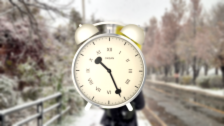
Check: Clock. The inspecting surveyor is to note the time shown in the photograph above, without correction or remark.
10:26
